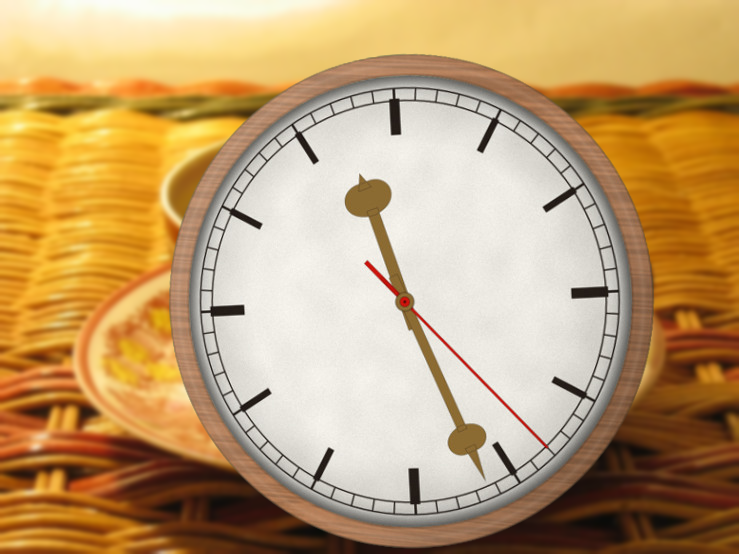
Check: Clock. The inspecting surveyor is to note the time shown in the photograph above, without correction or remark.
11:26:23
